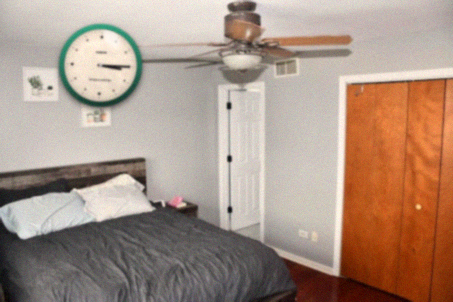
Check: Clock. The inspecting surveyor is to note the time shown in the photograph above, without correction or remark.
3:15
